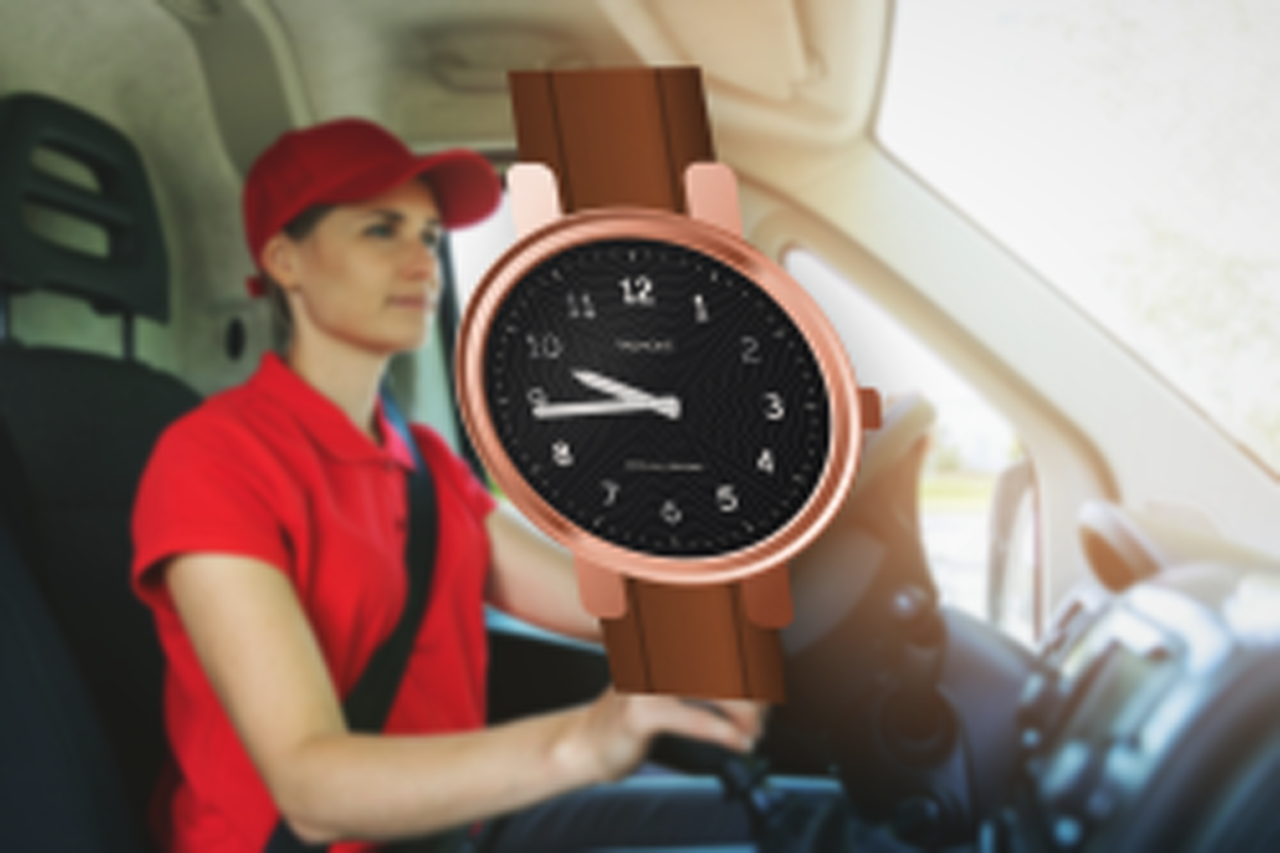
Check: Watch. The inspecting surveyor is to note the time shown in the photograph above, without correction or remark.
9:44
